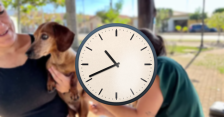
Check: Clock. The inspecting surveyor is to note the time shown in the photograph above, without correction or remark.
10:41
